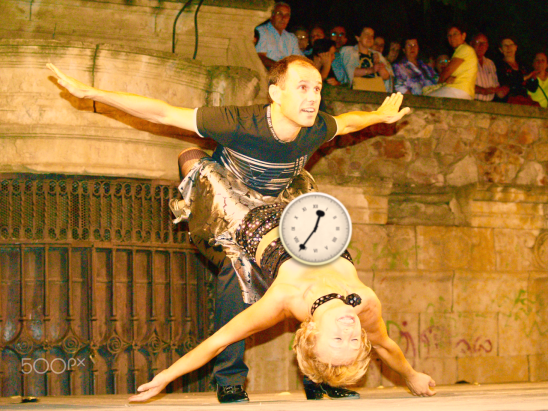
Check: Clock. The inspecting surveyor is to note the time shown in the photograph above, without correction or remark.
12:36
